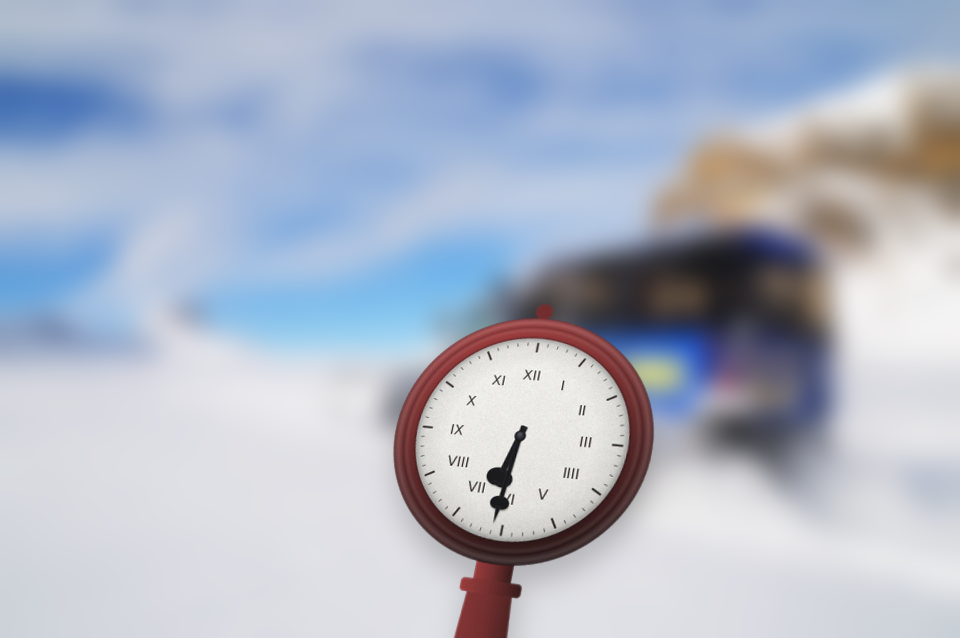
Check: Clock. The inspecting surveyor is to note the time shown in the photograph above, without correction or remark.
6:31
